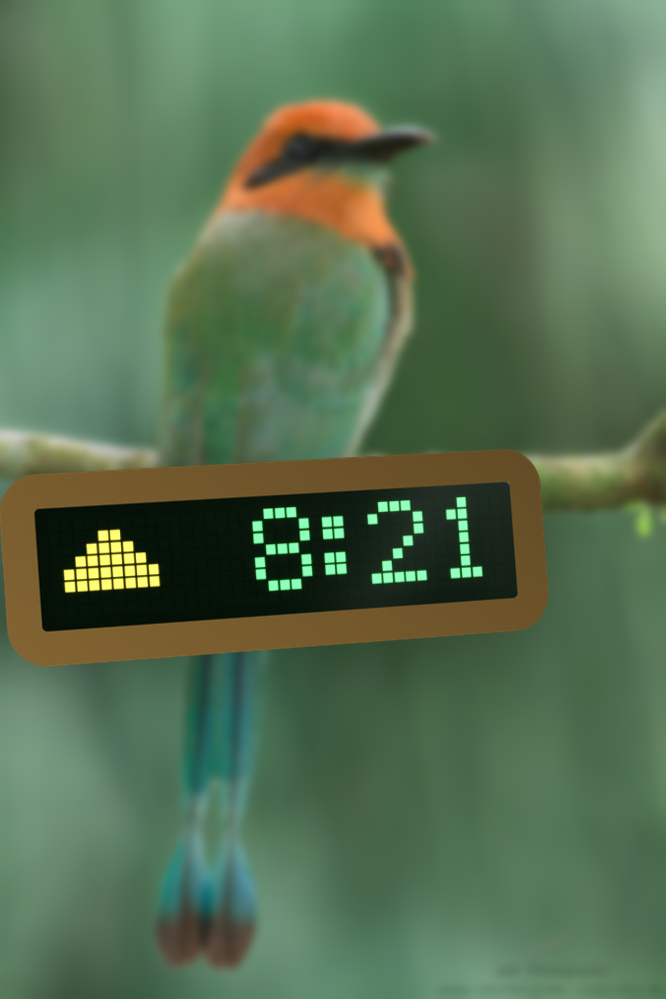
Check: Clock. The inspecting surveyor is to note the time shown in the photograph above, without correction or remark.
8:21
